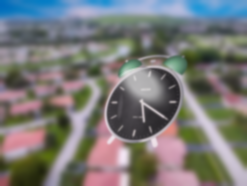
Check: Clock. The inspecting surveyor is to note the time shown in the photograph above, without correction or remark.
5:20
